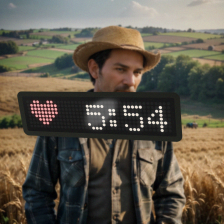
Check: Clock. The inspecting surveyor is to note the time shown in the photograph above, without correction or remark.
5:54
